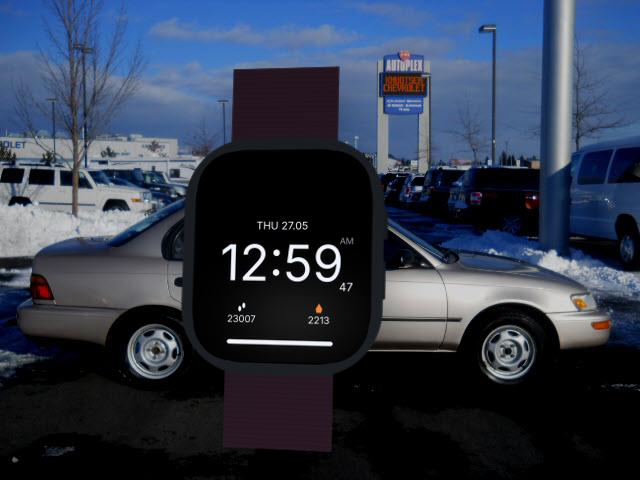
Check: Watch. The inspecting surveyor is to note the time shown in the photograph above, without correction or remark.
12:59:47
